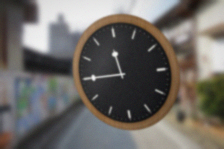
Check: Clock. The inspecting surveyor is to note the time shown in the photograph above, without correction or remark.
11:45
